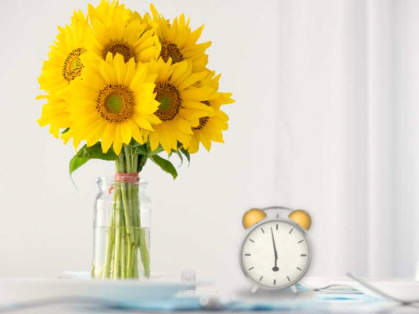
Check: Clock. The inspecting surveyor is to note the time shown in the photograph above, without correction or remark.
5:58
